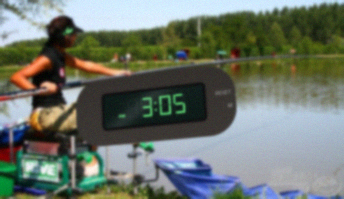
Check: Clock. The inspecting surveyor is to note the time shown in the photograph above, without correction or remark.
3:05
